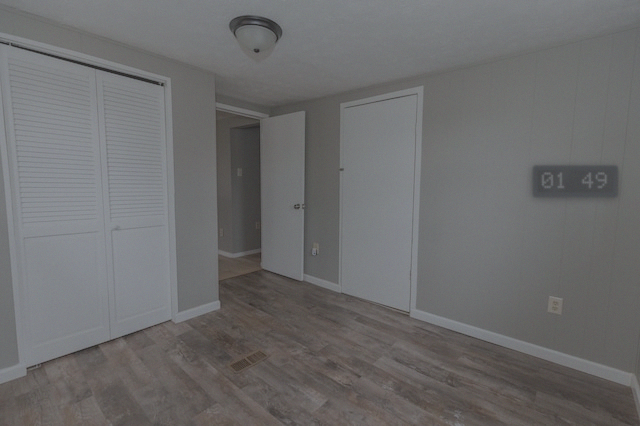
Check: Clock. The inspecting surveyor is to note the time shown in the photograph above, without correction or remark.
1:49
